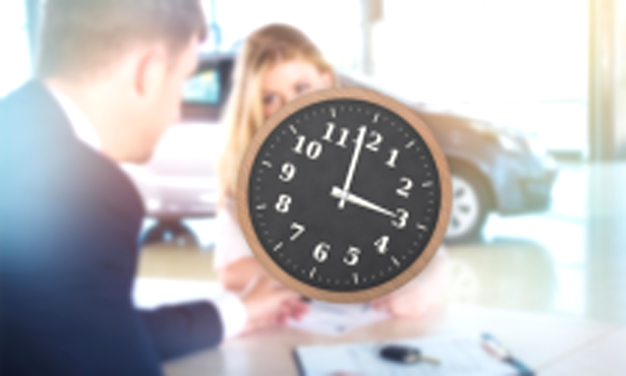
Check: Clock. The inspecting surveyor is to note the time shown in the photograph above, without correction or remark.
2:59
